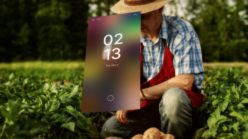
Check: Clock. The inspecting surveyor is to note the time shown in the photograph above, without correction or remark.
2:13
